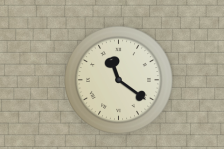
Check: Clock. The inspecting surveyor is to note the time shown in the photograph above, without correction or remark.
11:21
